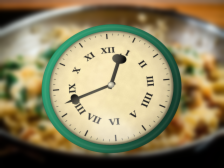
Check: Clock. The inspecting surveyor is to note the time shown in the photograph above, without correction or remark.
12:42
